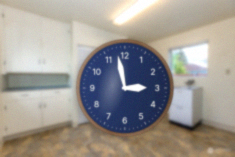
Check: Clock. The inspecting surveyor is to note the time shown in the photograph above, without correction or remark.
2:58
